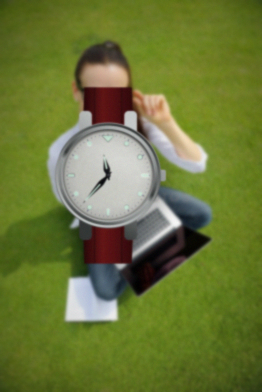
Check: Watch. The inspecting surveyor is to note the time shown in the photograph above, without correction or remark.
11:37
